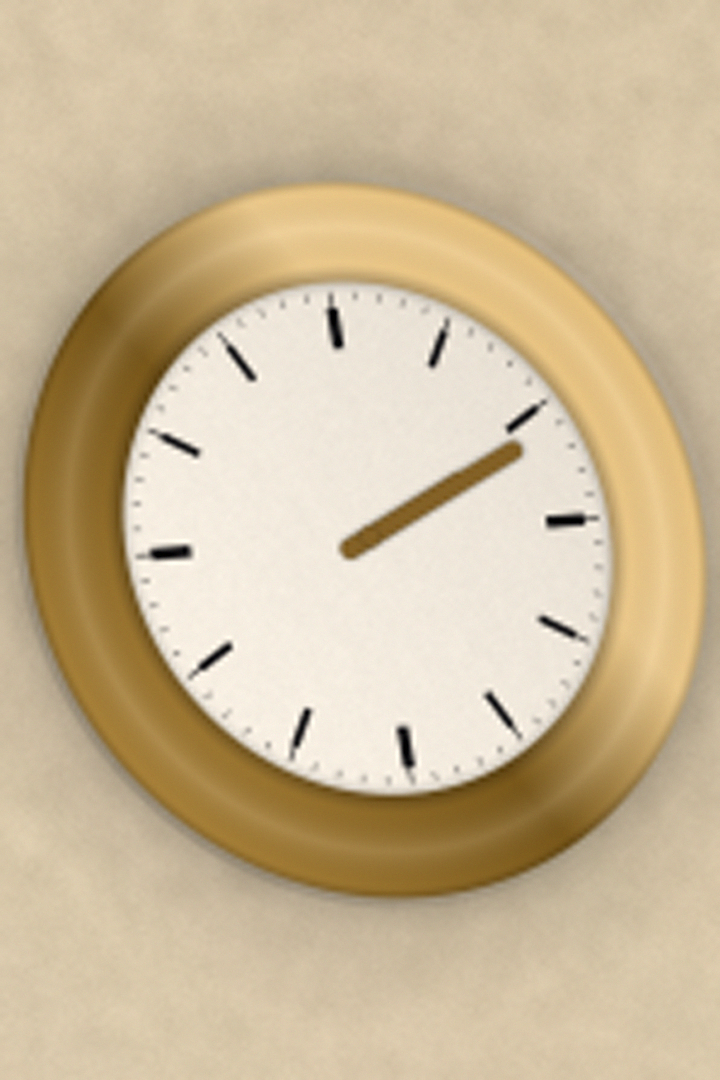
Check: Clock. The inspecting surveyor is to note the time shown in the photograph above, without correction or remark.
2:11
